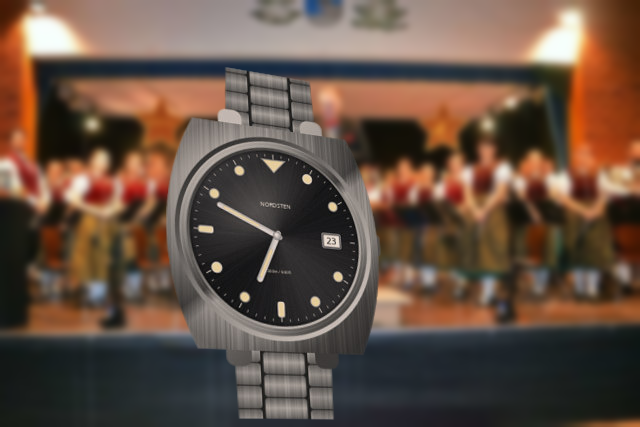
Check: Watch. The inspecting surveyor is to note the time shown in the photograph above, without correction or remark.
6:49
